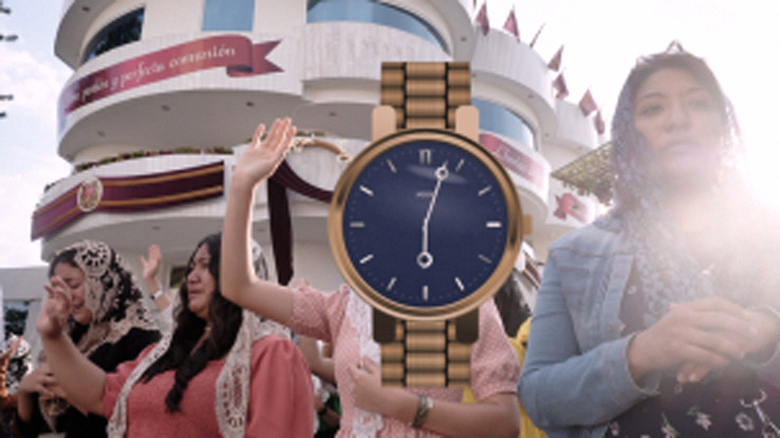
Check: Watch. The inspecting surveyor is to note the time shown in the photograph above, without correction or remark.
6:03
